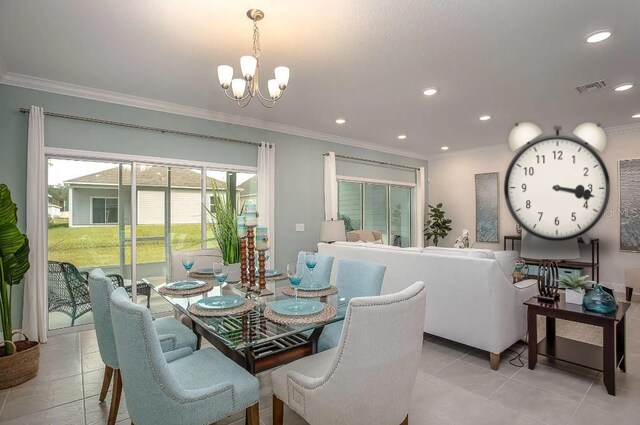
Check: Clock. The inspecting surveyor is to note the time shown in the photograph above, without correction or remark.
3:17
